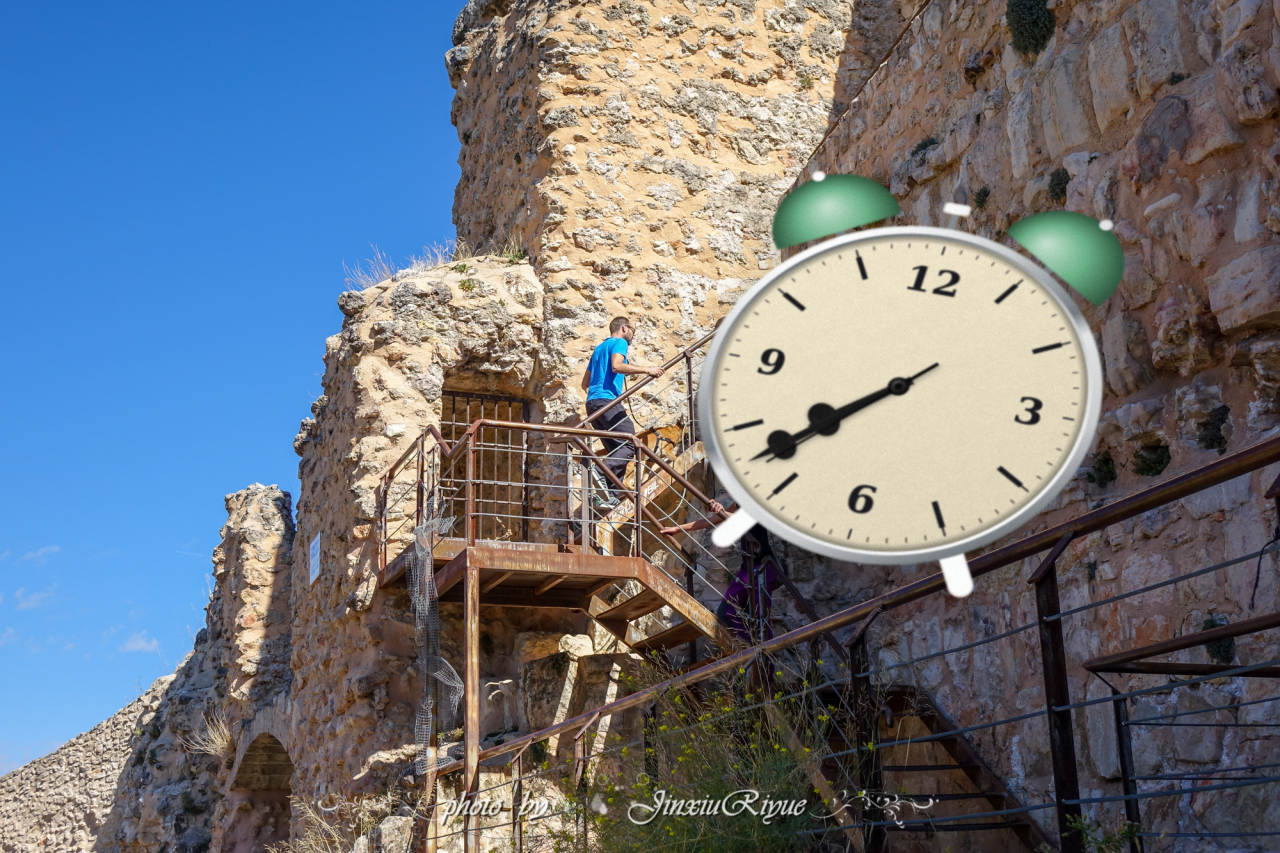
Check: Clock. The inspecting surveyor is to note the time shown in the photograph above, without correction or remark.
7:37:37
